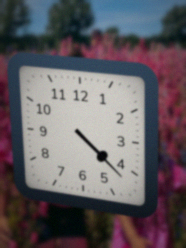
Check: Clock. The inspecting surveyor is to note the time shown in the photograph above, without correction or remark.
4:22
